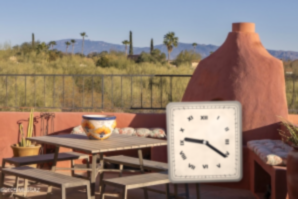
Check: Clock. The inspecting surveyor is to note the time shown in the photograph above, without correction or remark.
9:21
